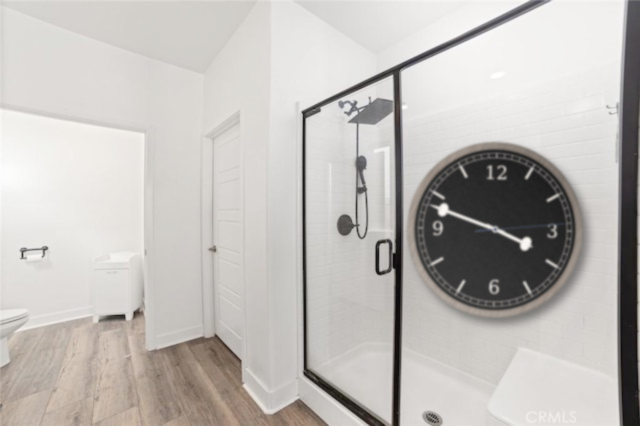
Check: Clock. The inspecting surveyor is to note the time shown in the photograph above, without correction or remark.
3:48:14
